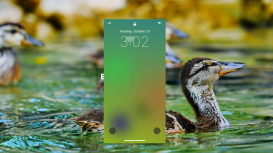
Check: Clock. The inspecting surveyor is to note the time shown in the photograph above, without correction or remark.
3:02
